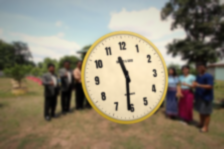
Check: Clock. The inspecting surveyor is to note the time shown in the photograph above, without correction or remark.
11:31
